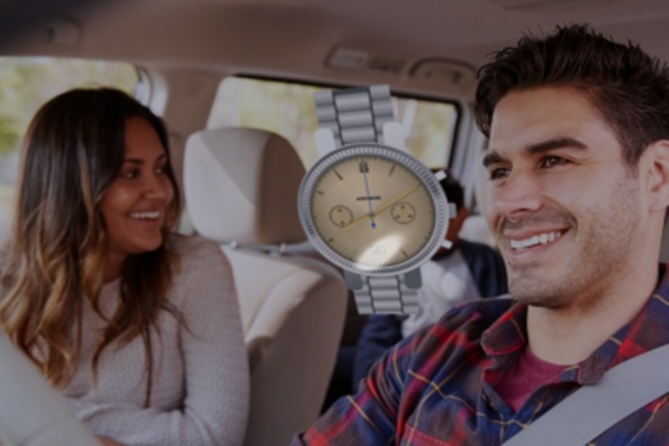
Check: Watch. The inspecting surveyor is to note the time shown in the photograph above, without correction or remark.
8:10
